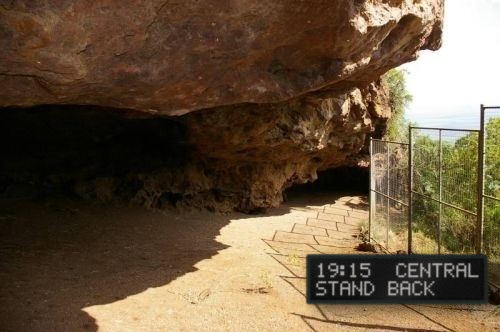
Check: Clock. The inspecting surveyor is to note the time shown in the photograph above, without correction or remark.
19:15
